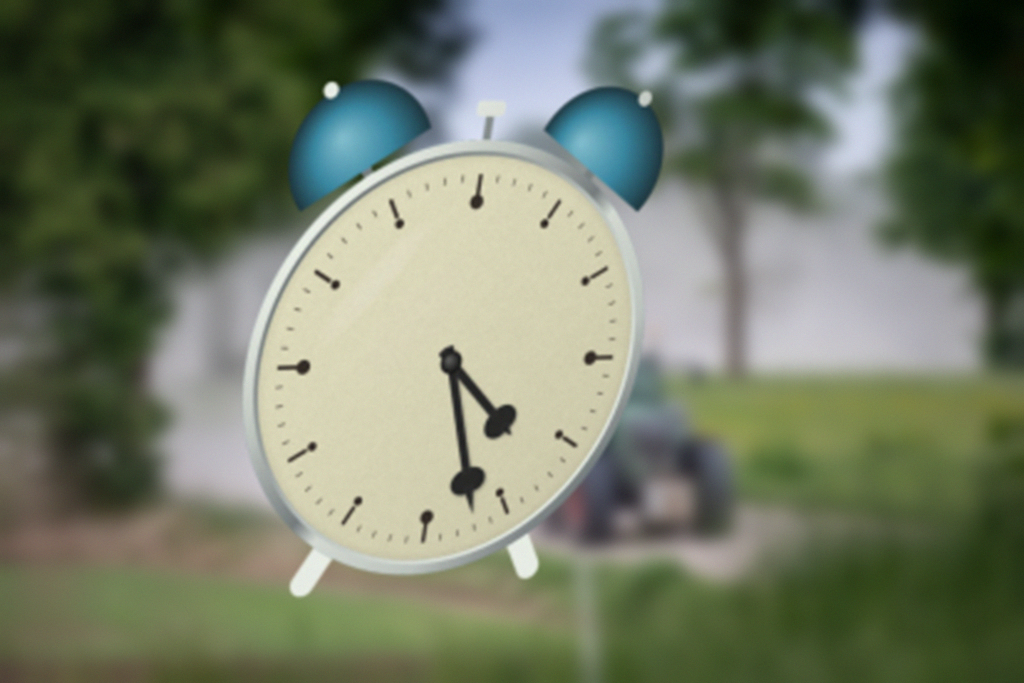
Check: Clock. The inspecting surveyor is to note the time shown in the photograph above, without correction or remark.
4:27
